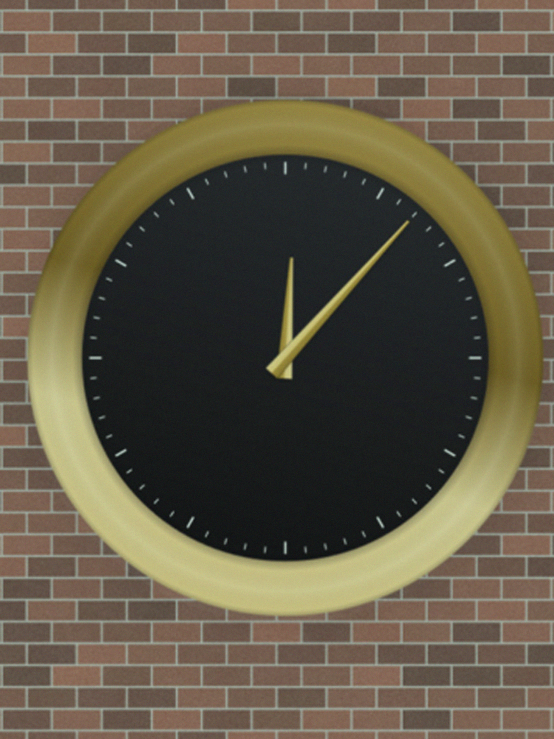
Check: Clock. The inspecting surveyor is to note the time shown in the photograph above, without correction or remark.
12:07
